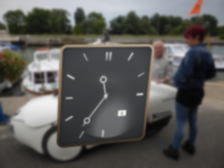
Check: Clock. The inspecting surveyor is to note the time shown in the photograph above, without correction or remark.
11:36
